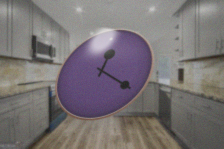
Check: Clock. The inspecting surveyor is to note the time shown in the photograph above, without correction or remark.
12:20
